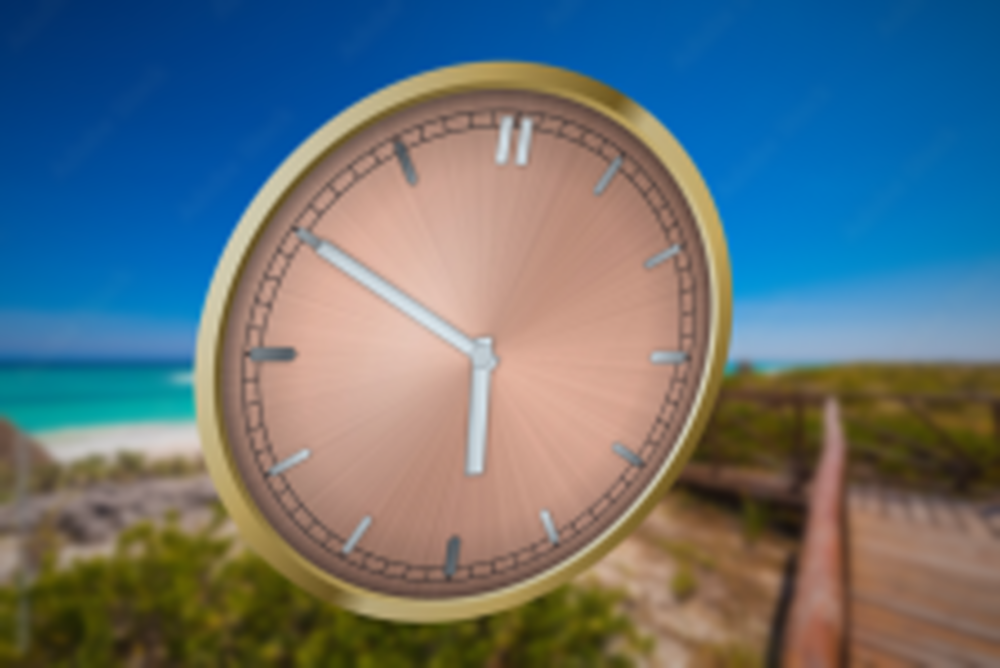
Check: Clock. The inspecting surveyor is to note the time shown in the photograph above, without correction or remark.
5:50
